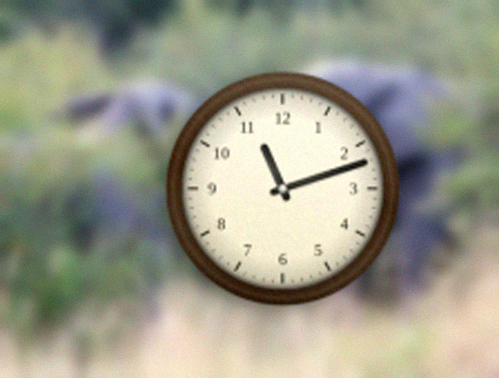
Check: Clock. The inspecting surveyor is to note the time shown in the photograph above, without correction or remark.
11:12
